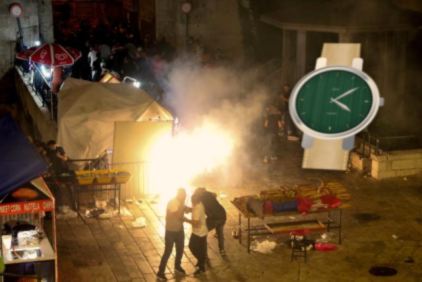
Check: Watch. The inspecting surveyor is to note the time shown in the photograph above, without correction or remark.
4:09
